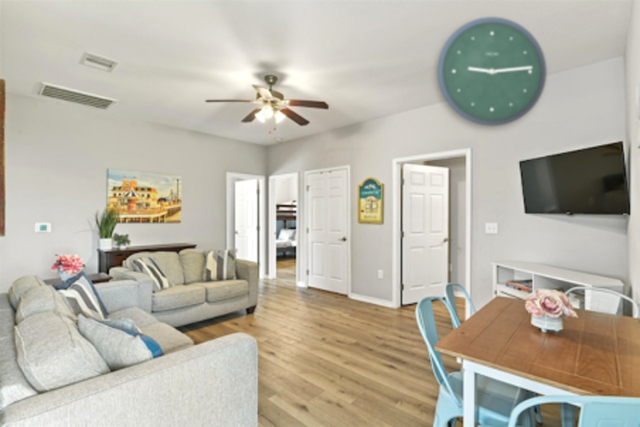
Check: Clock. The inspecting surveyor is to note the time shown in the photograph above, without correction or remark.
9:14
